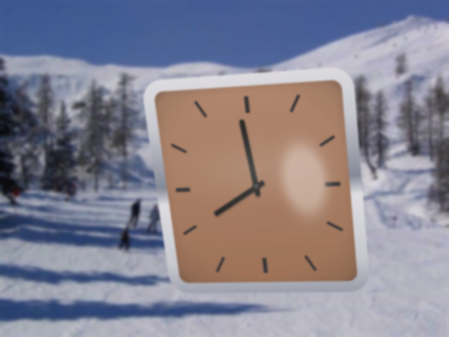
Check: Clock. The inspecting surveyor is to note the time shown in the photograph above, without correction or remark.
7:59
